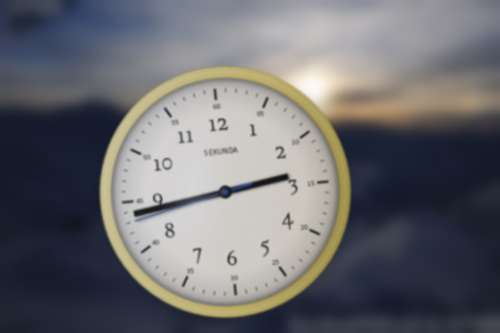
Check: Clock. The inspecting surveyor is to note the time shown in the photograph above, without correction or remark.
2:43:43
